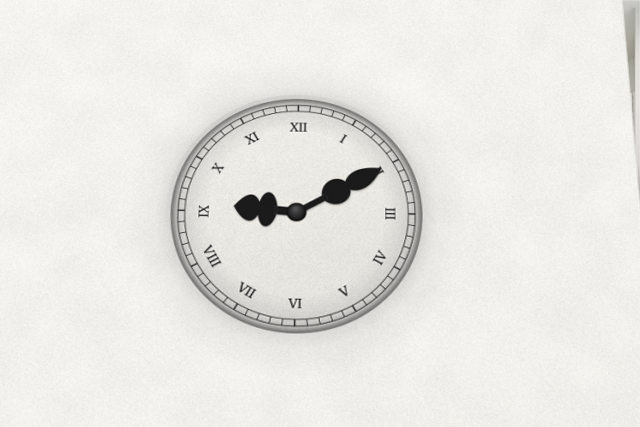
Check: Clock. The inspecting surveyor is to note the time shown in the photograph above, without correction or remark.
9:10
